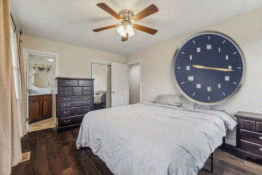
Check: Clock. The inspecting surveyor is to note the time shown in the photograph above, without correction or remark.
9:16
